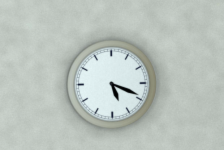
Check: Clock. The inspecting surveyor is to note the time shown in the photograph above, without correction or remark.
5:19
